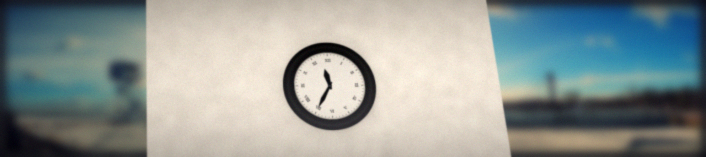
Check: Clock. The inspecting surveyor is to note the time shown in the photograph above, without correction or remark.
11:35
